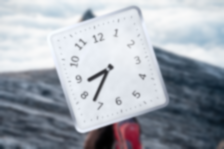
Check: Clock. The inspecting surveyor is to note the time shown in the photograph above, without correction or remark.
8:37
